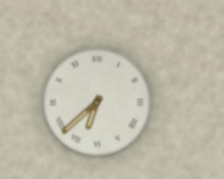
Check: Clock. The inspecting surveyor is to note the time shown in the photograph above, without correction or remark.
6:38
